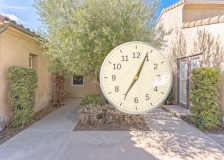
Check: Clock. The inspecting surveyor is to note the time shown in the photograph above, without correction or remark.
7:04
